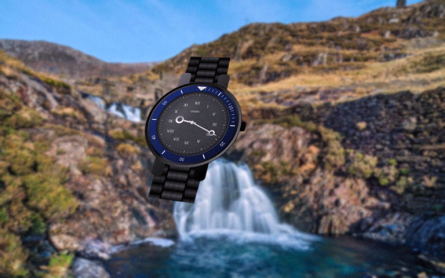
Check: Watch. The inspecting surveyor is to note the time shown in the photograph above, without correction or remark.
9:19
